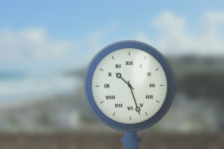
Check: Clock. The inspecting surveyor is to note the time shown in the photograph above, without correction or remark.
10:27
